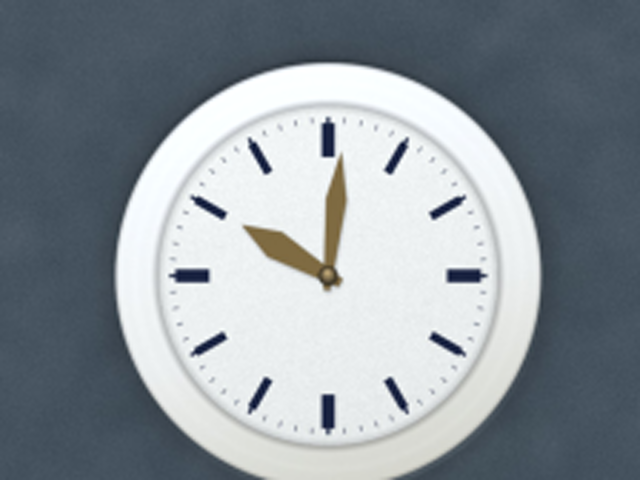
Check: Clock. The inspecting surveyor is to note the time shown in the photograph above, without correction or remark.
10:01
